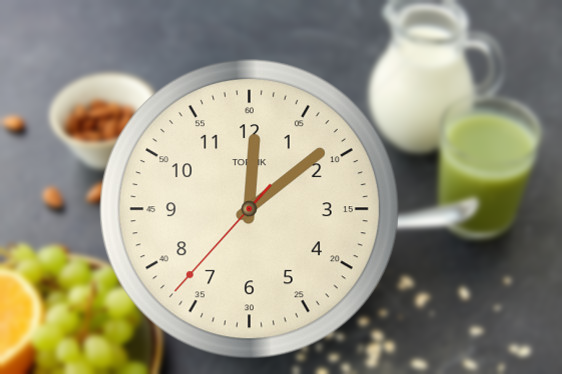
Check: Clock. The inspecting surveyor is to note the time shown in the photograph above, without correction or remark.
12:08:37
